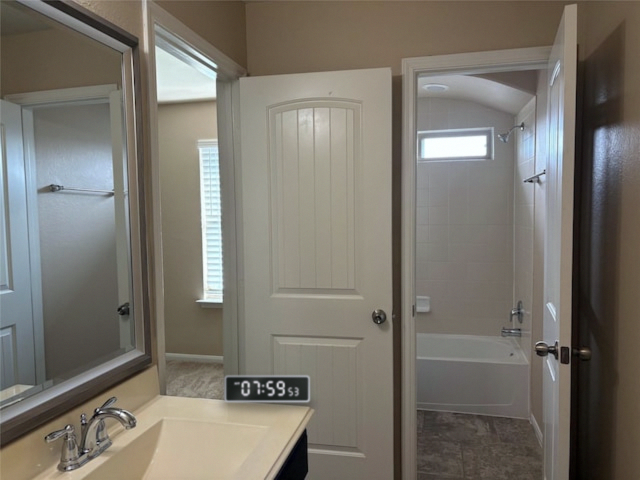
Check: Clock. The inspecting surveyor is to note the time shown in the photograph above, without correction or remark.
7:59
